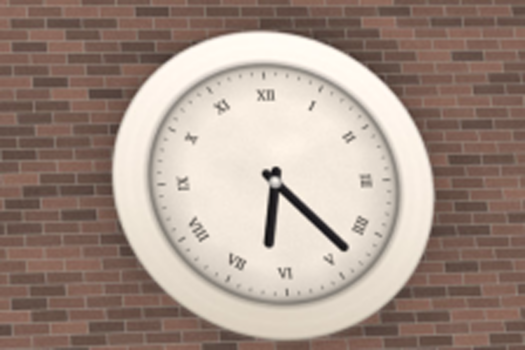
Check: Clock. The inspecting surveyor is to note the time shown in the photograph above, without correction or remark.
6:23
